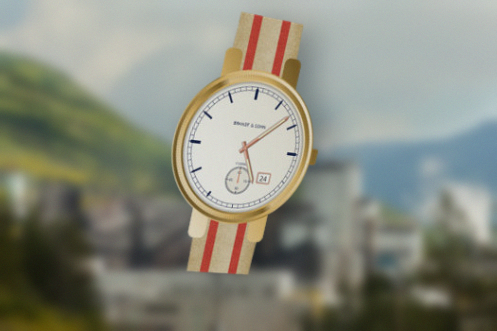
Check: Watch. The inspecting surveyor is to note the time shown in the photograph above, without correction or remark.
5:08
